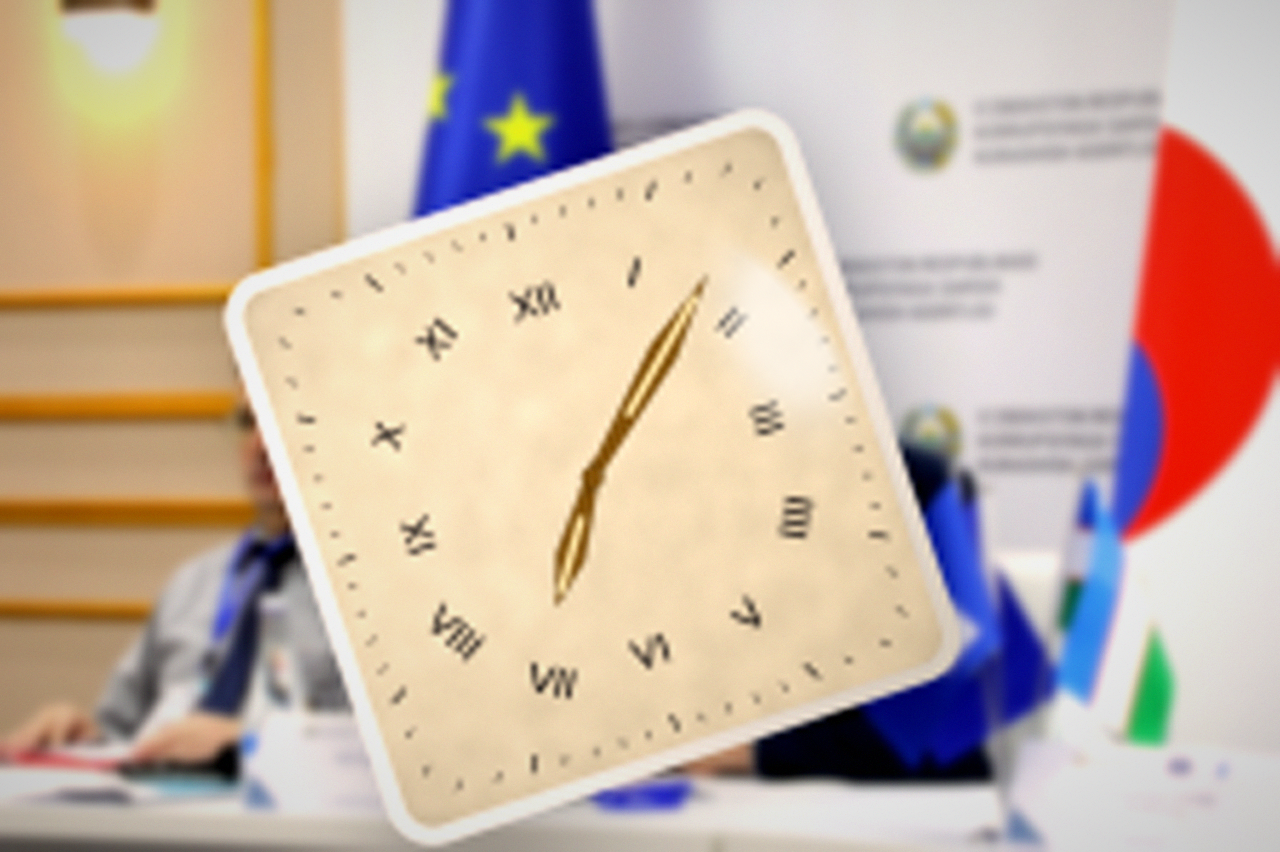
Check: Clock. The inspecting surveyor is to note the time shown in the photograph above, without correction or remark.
7:08
